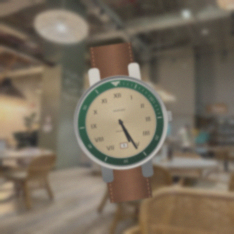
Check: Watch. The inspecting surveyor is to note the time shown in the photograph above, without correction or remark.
5:26
